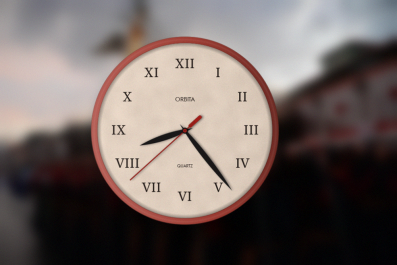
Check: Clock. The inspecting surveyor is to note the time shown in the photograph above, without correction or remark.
8:23:38
